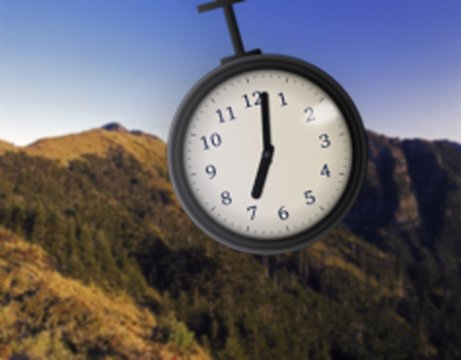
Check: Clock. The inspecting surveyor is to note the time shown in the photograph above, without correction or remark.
7:02
